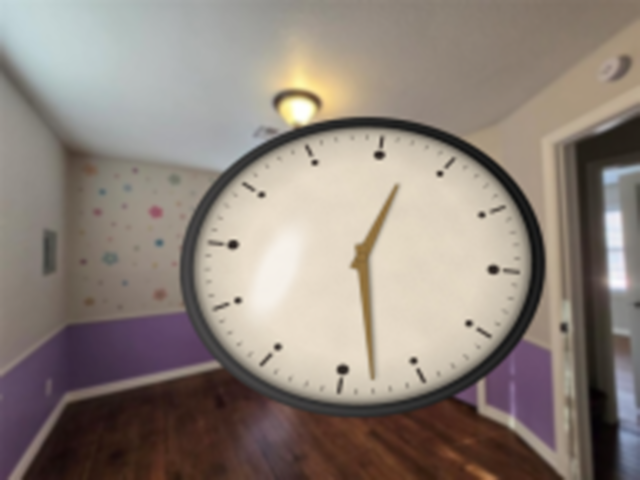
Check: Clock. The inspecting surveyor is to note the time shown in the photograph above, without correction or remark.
12:28
